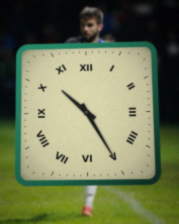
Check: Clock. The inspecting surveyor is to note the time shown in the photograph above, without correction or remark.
10:25
